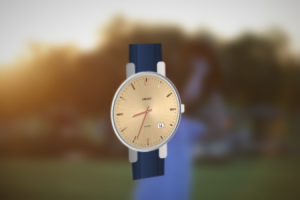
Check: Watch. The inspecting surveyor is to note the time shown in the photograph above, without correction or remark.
8:34
